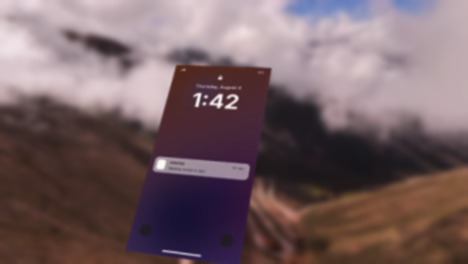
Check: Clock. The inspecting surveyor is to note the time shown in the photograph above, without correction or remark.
1:42
